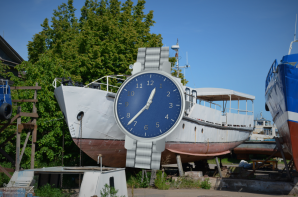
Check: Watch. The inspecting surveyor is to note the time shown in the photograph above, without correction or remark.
12:37
